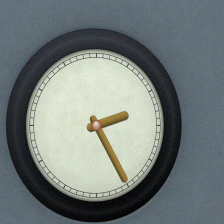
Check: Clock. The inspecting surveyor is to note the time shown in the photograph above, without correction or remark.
2:25
